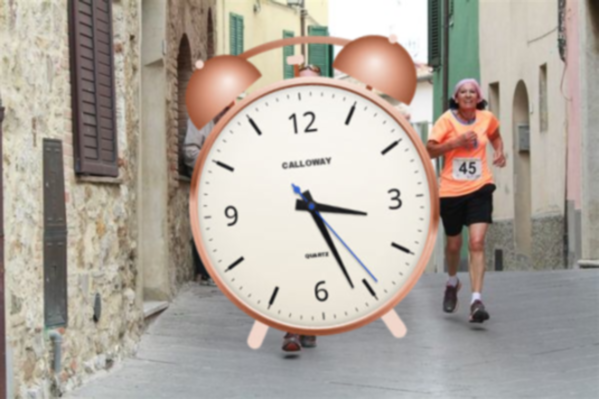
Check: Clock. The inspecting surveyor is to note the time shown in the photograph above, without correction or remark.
3:26:24
